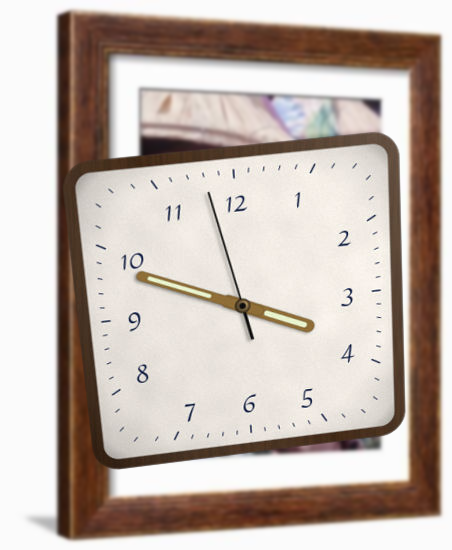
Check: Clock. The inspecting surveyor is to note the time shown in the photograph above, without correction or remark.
3:48:58
